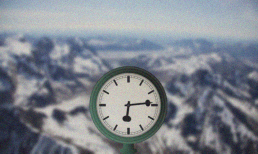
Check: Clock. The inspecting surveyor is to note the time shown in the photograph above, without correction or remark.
6:14
